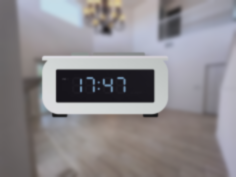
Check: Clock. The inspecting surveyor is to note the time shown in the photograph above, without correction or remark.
17:47
